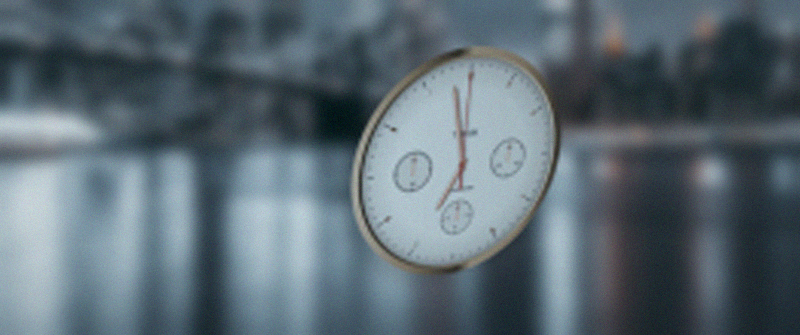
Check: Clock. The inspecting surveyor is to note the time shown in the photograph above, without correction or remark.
6:58
